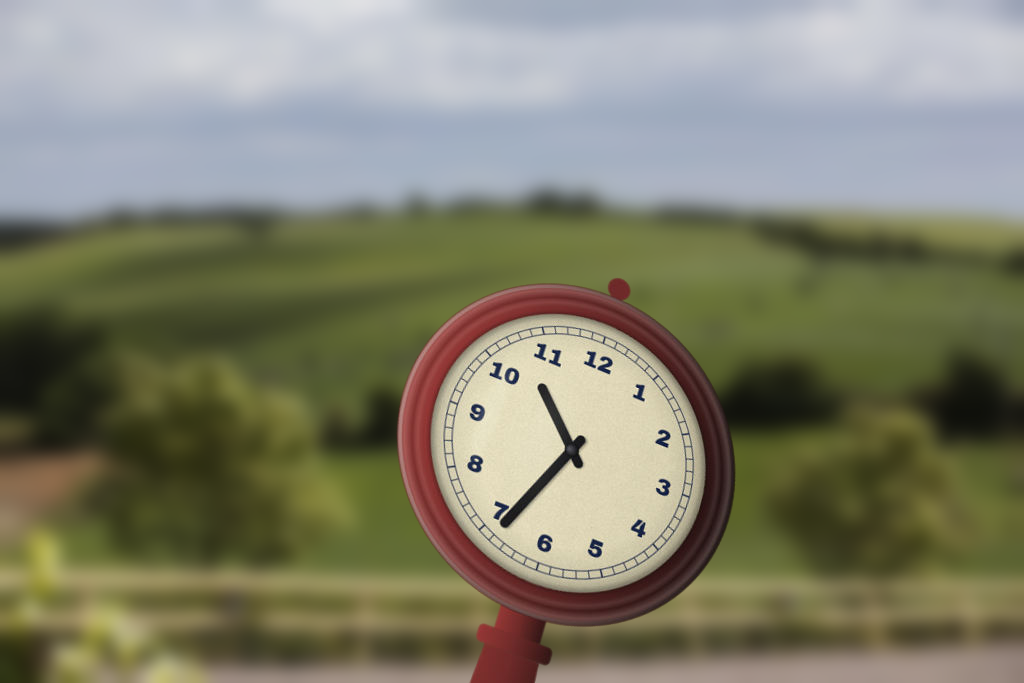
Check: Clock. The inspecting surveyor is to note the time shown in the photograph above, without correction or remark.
10:34
